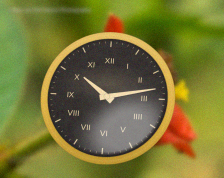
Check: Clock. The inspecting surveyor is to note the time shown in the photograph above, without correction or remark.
10:13
